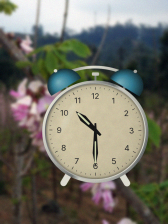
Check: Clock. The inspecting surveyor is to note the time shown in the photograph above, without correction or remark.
10:30
